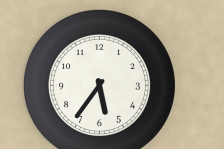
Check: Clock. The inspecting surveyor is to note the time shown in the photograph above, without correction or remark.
5:36
